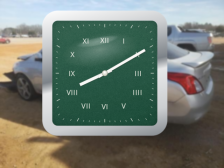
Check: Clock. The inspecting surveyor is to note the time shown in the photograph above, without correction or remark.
8:10
